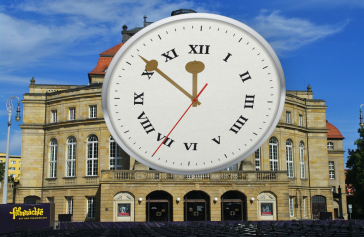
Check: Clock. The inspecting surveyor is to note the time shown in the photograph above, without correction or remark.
11:51:35
